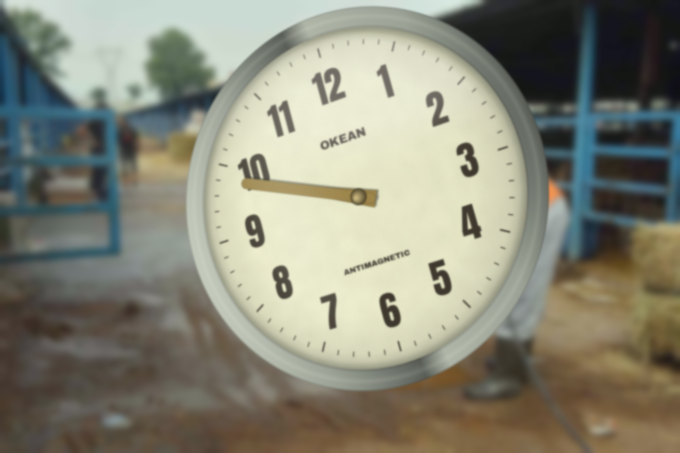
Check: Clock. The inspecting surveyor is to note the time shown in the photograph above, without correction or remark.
9:49
